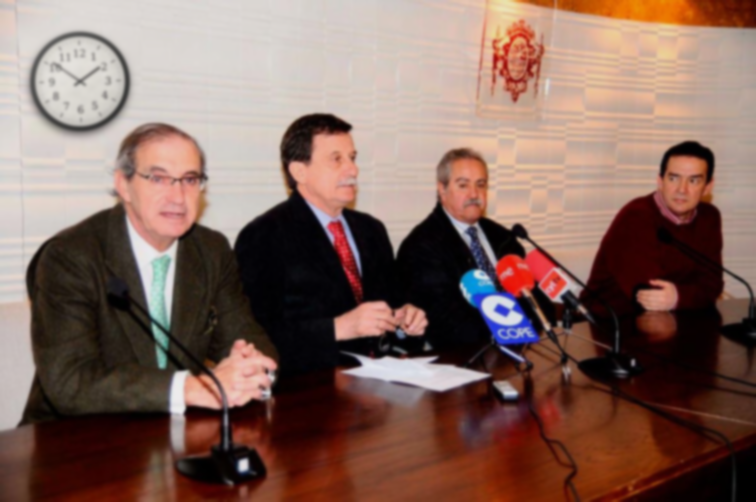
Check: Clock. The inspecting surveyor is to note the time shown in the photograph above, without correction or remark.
1:51
